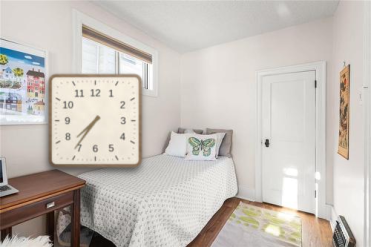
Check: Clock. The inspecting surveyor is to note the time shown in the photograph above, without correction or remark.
7:36
